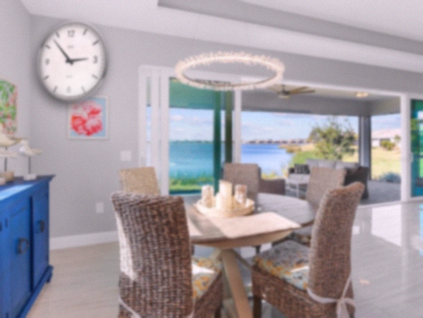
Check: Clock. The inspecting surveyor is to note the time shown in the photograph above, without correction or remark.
2:53
